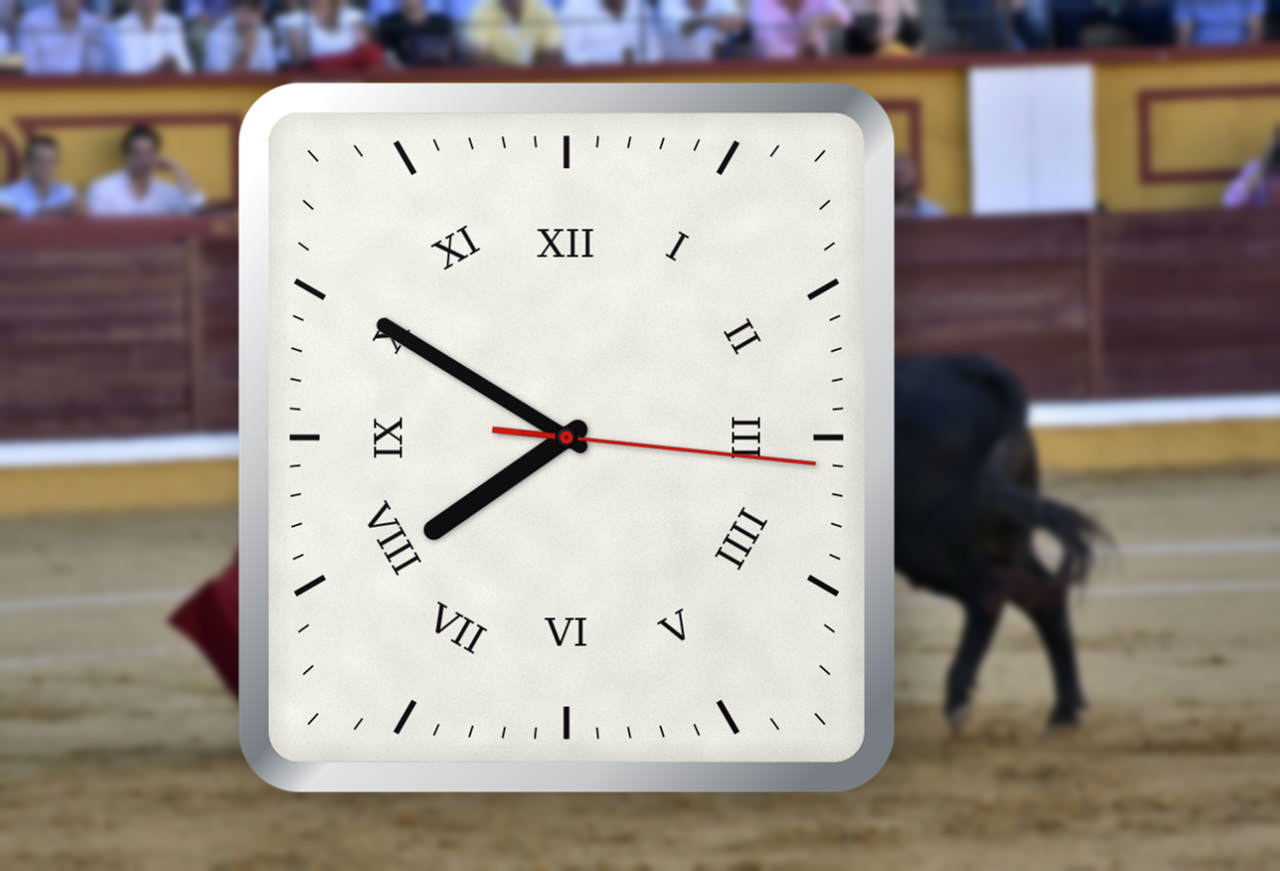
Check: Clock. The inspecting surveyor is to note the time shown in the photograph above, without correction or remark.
7:50:16
